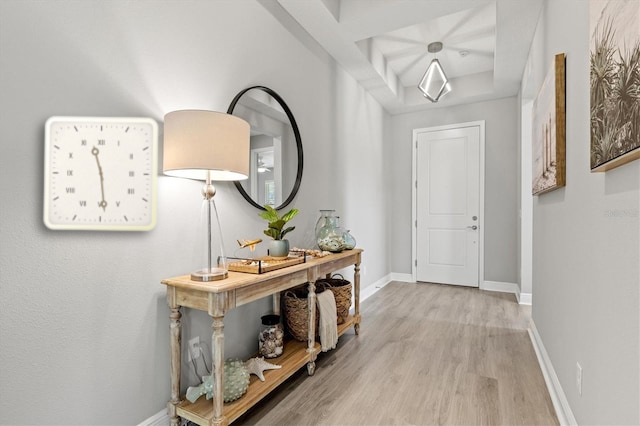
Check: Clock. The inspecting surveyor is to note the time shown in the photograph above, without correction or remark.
11:29
